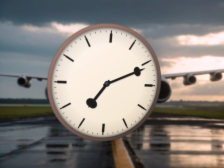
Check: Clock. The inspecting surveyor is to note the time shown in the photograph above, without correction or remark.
7:11
